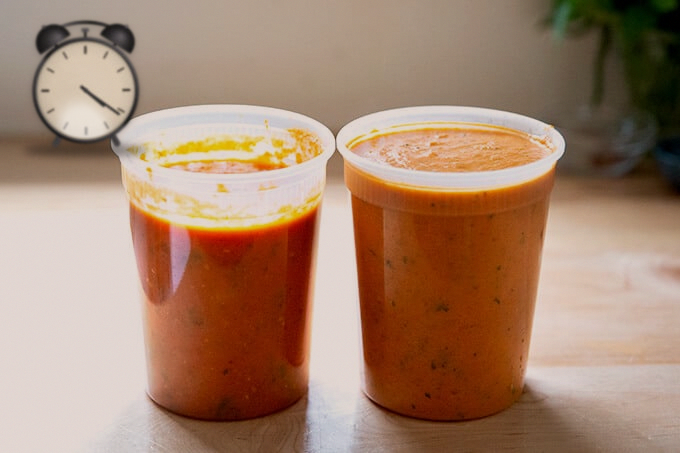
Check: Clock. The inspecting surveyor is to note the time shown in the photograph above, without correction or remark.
4:21
